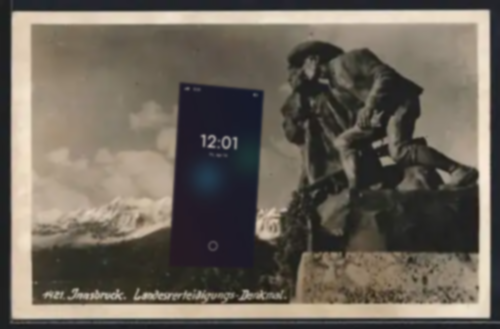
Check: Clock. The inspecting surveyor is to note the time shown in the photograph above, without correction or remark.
12:01
